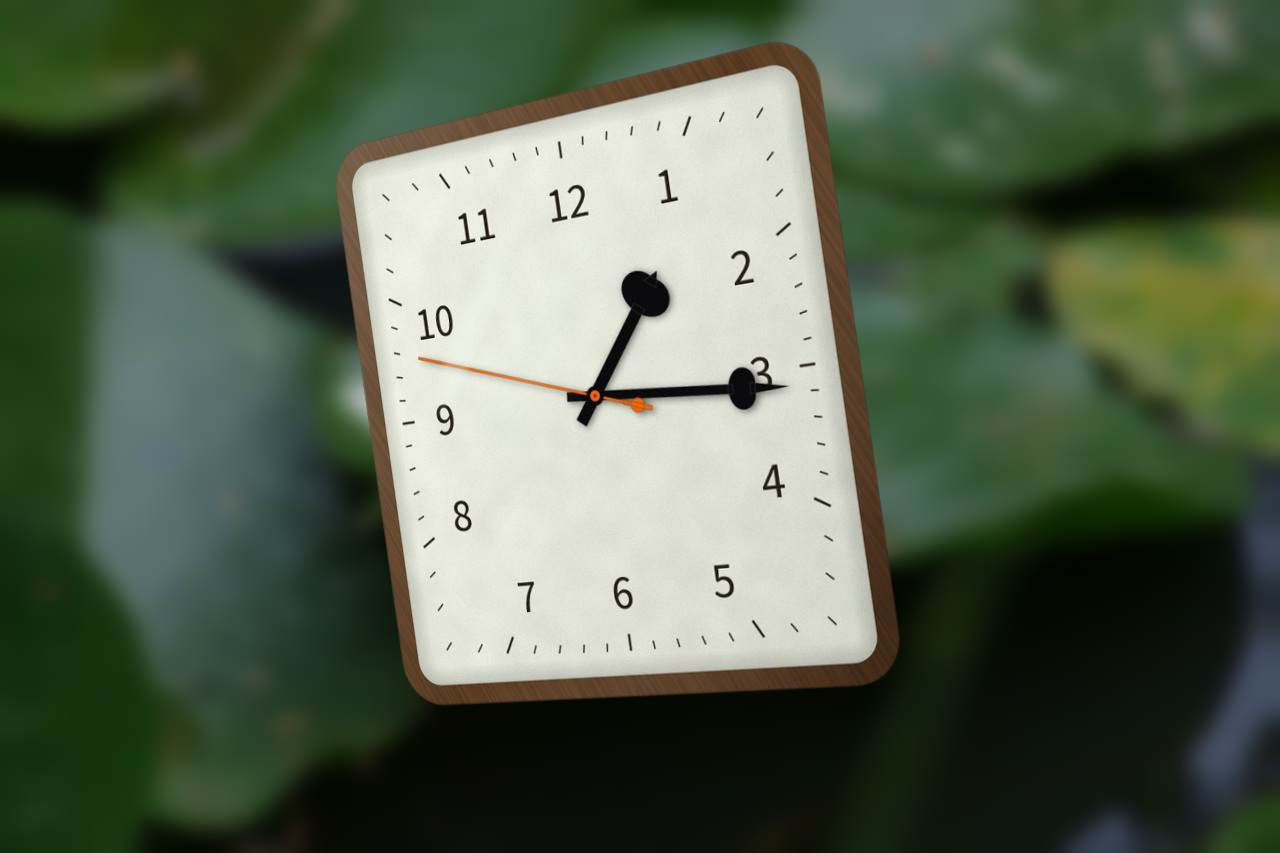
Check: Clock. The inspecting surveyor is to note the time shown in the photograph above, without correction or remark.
1:15:48
